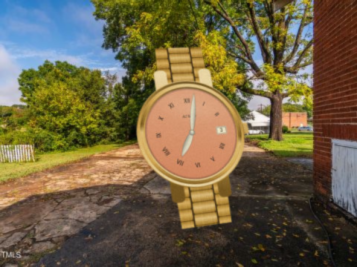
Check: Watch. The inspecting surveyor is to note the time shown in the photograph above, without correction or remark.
7:02
